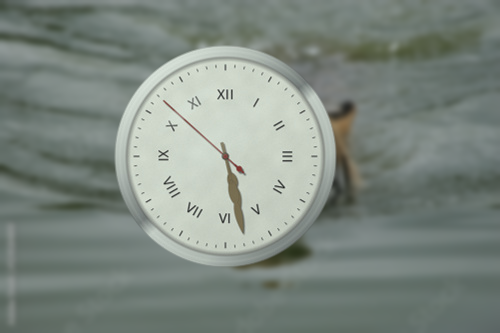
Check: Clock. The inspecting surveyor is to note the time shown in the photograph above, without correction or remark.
5:27:52
